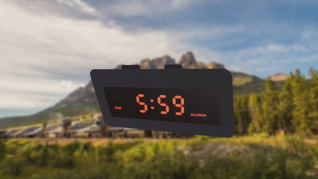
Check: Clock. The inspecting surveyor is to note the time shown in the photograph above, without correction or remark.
5:59
